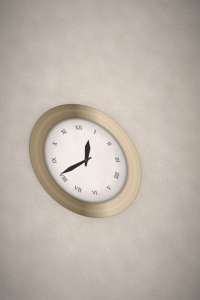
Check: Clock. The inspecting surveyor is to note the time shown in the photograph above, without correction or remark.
12:41
